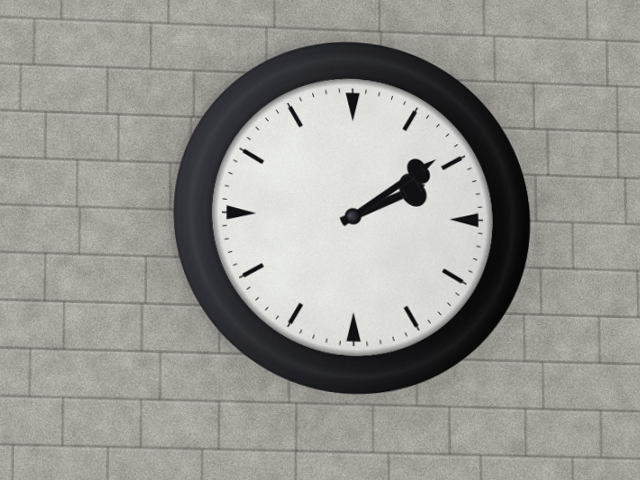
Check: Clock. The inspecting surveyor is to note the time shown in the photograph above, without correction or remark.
2:09
